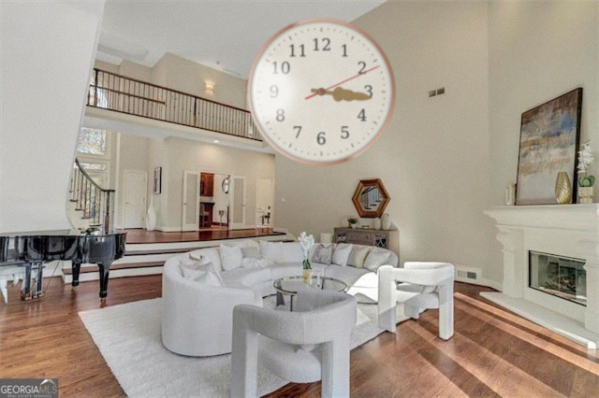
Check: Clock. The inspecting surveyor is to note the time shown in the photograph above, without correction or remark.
3:16:11
